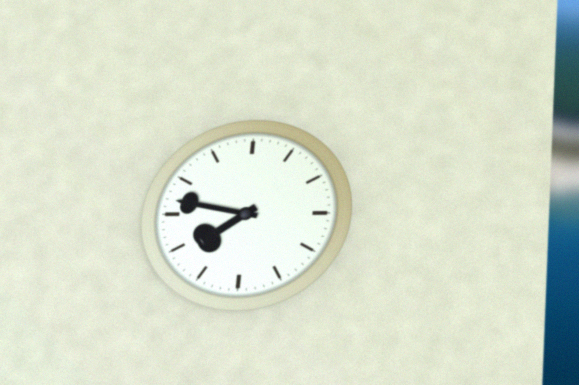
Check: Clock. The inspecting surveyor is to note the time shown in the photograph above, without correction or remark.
7:47
